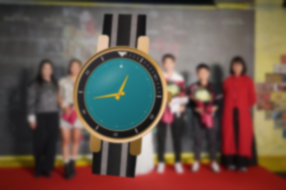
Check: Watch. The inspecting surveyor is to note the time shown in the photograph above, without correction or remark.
12:43
